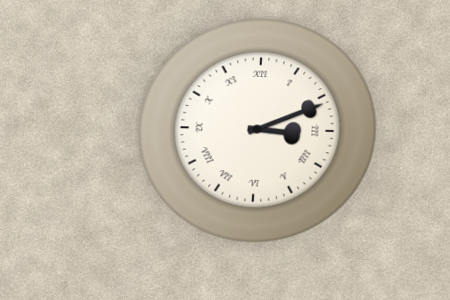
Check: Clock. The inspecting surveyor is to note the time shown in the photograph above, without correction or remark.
3:11
